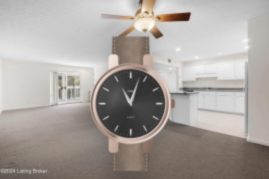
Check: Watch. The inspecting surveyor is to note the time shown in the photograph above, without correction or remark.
11:03
